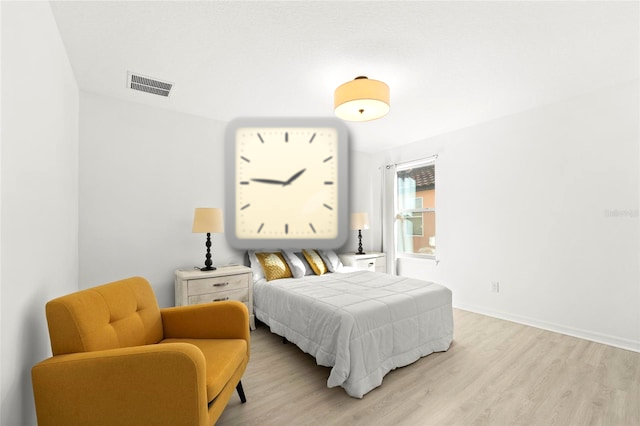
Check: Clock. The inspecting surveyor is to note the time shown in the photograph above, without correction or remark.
1:46
